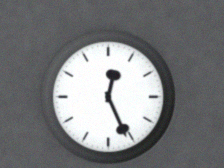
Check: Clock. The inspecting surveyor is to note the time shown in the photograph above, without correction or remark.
12:26
